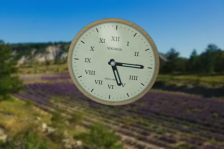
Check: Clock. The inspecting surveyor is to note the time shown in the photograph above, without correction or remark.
5:15
